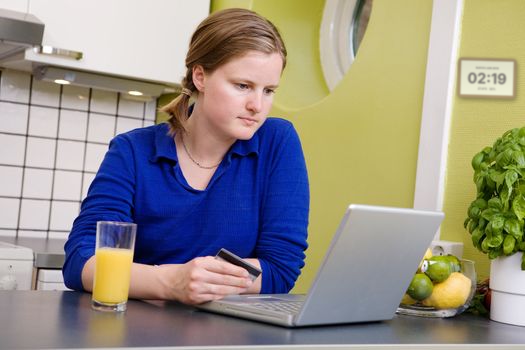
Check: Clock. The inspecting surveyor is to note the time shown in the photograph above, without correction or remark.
2:19
